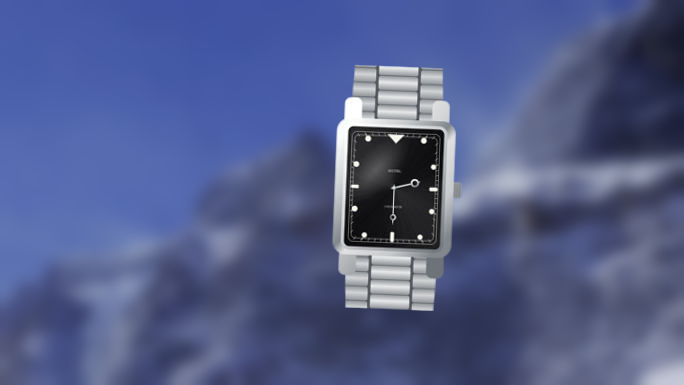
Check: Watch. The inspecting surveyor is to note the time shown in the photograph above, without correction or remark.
2:30
